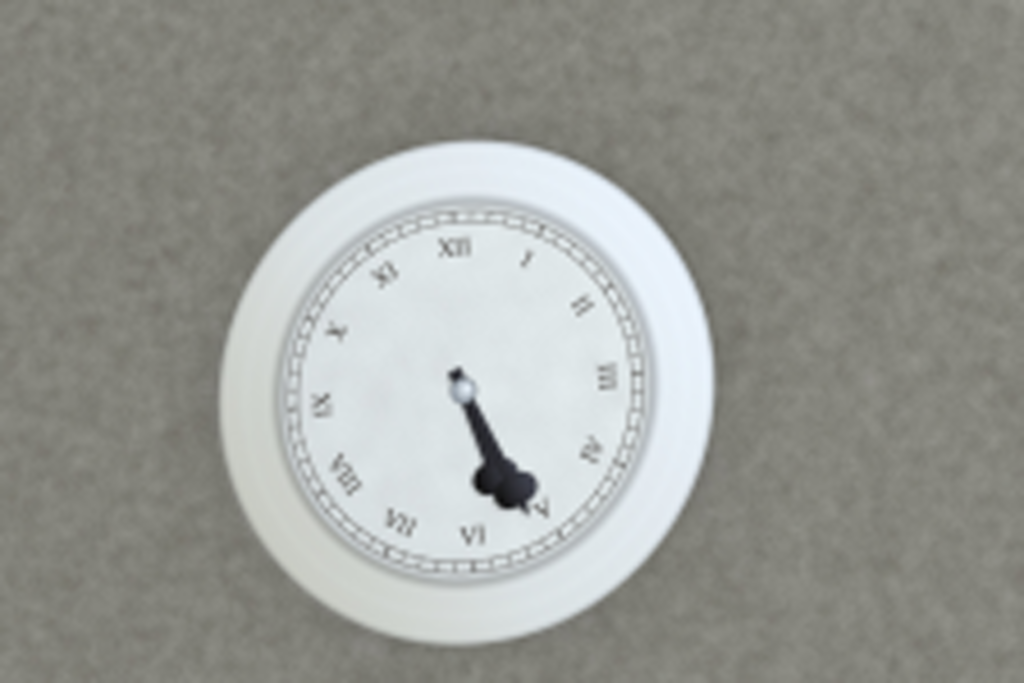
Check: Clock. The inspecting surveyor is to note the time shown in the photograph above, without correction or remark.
5:26
